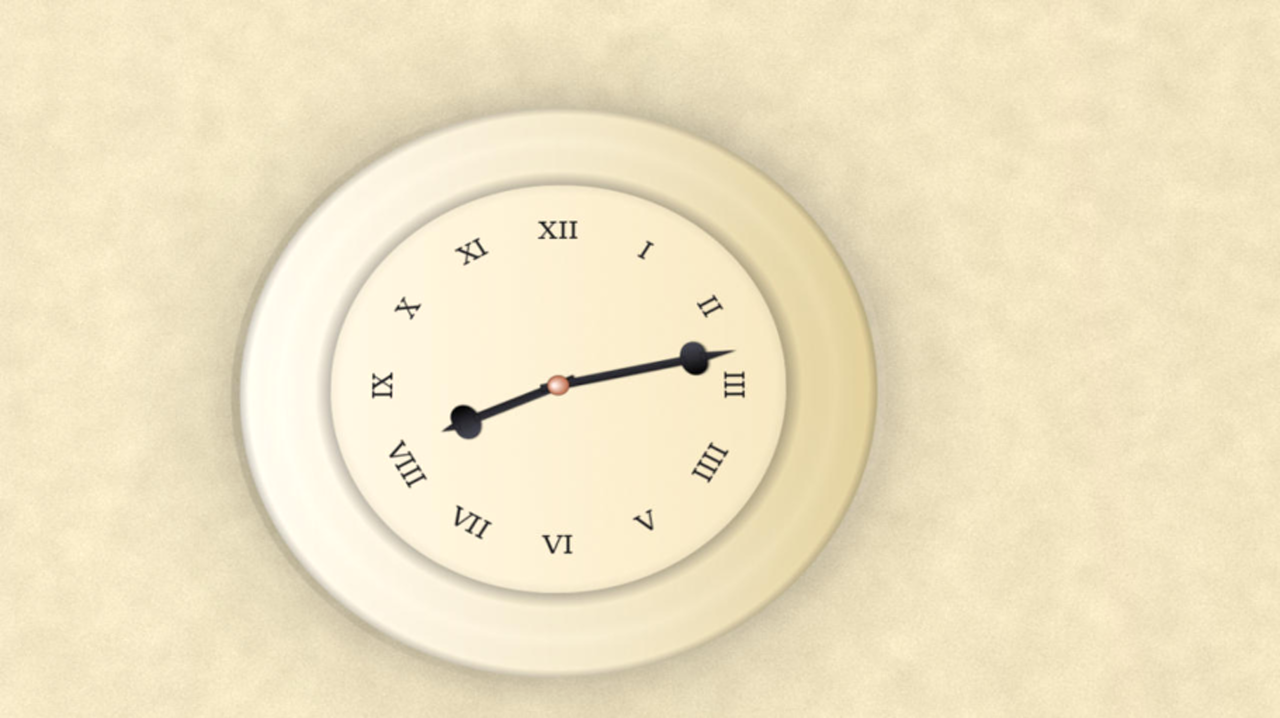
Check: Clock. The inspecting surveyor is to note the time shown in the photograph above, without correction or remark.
8:13
